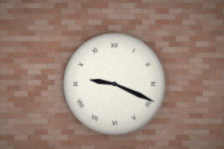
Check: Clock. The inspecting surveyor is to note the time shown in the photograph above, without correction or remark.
9:19
